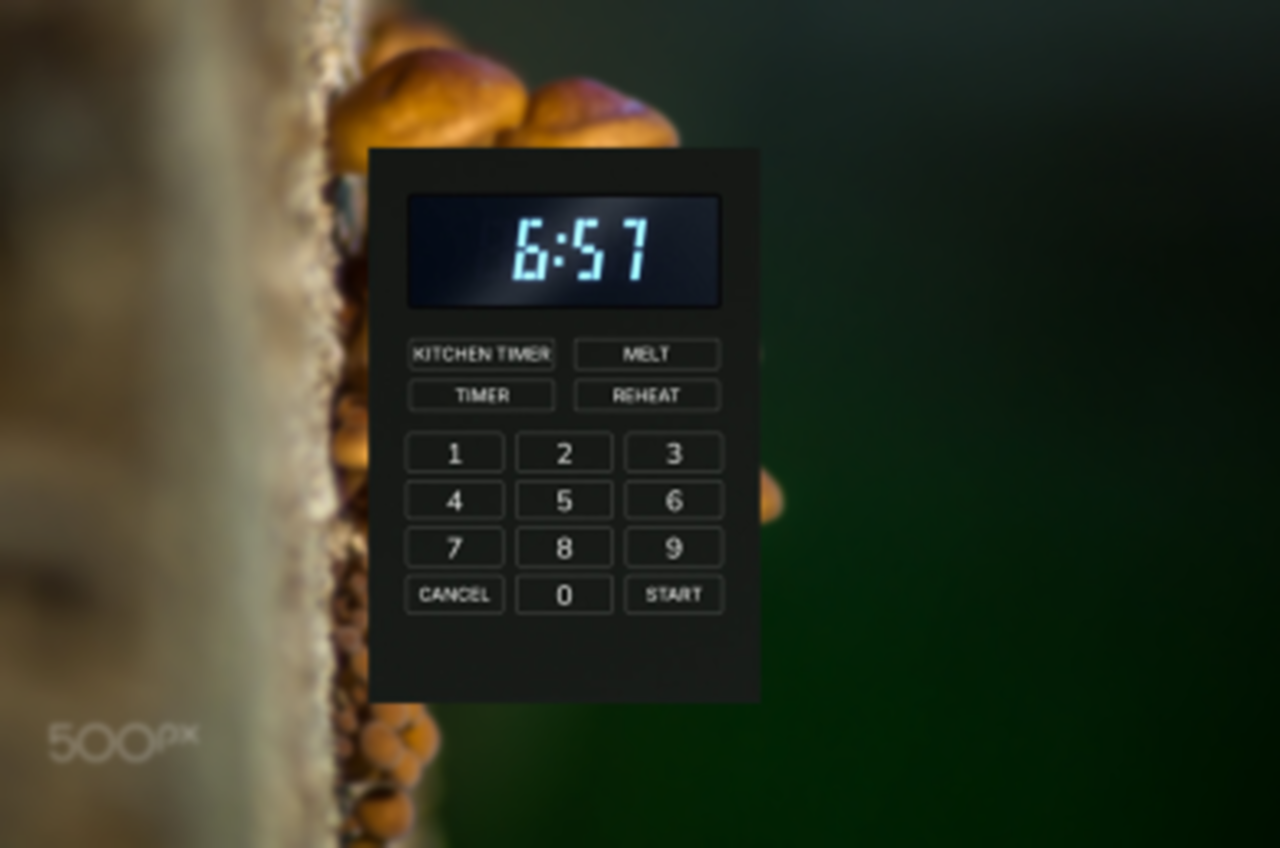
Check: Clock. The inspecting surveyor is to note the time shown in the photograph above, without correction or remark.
6:57
